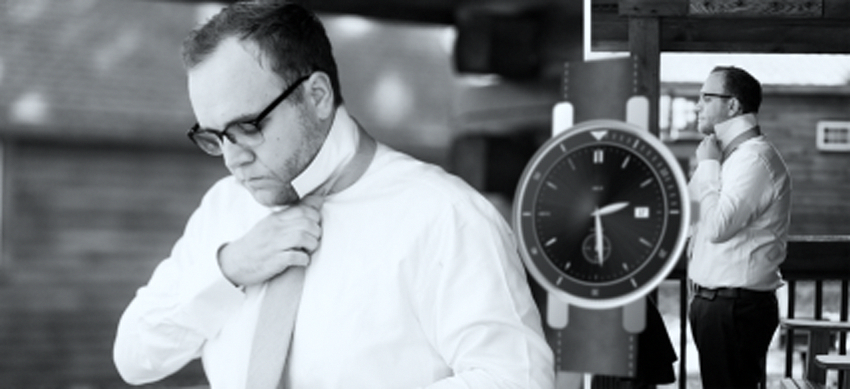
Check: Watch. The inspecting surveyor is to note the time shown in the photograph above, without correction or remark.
2:29
